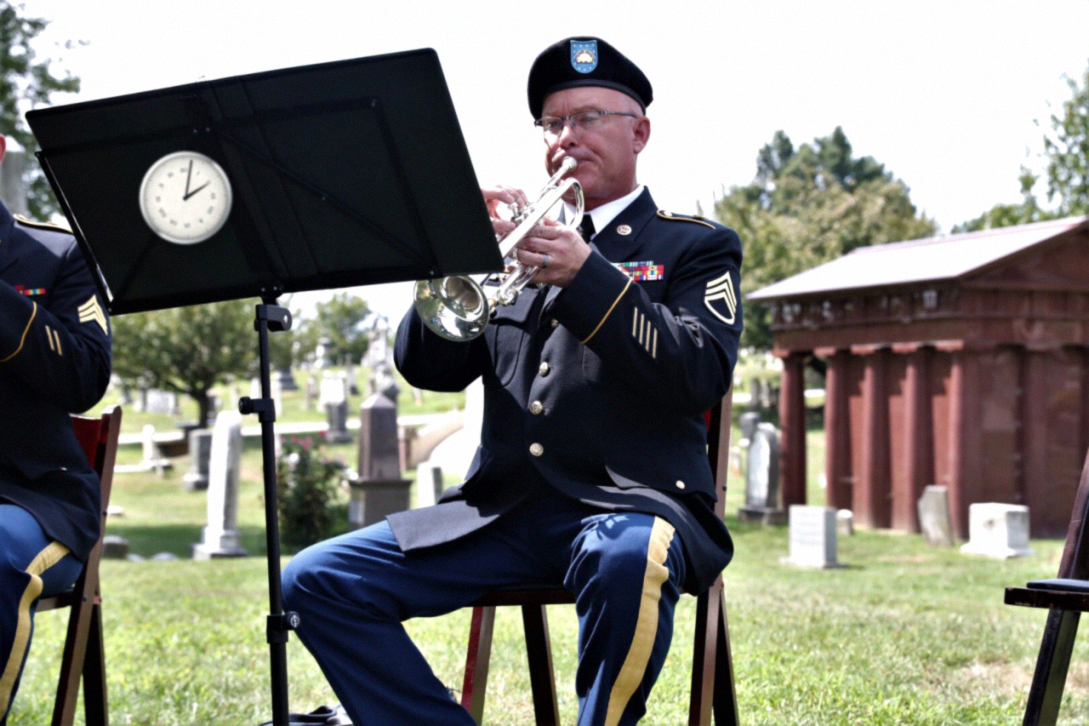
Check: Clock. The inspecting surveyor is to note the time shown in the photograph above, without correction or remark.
2:02
